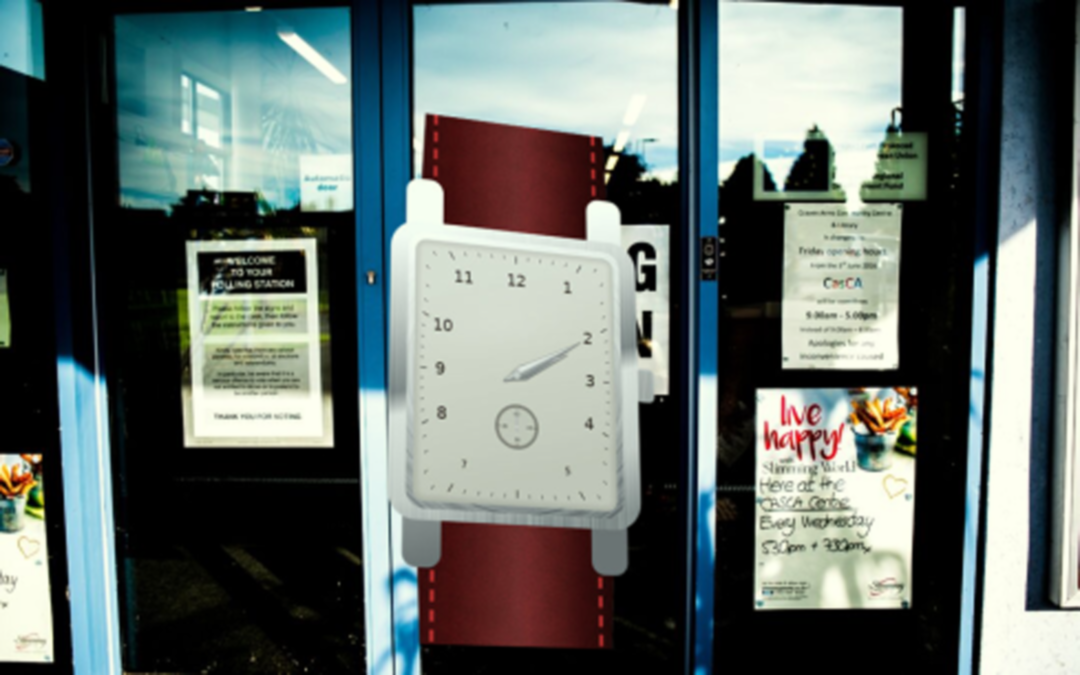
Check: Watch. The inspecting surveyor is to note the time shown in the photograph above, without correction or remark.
2:10
